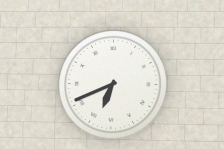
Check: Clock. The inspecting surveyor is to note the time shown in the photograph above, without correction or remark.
6:41
